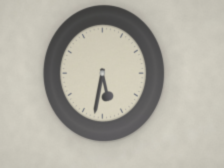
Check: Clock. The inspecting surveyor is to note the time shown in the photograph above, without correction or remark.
5:32
